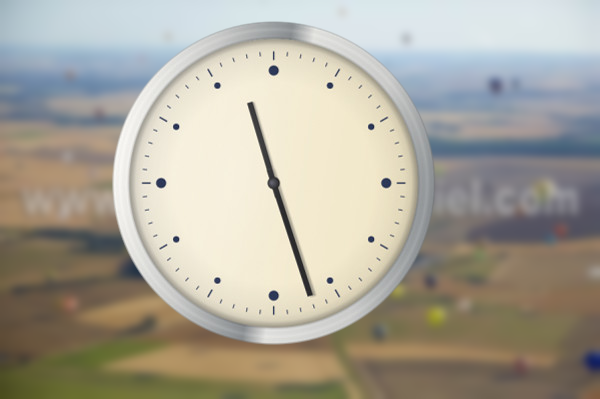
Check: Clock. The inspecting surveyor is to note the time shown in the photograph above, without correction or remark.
11:27
